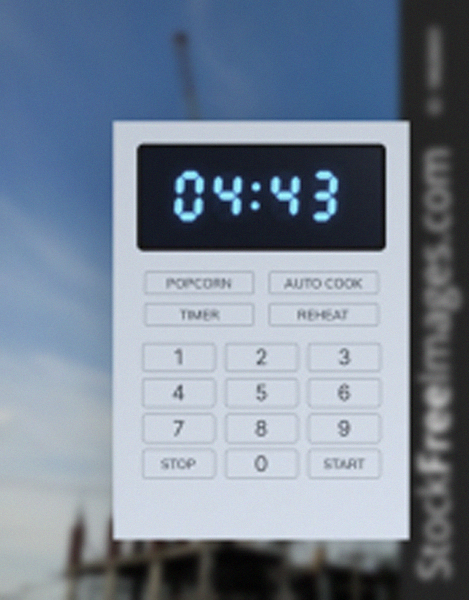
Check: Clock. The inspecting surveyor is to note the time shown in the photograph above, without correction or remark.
4:43
